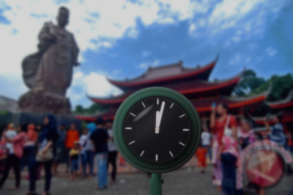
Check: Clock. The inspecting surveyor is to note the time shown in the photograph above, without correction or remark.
12:02
